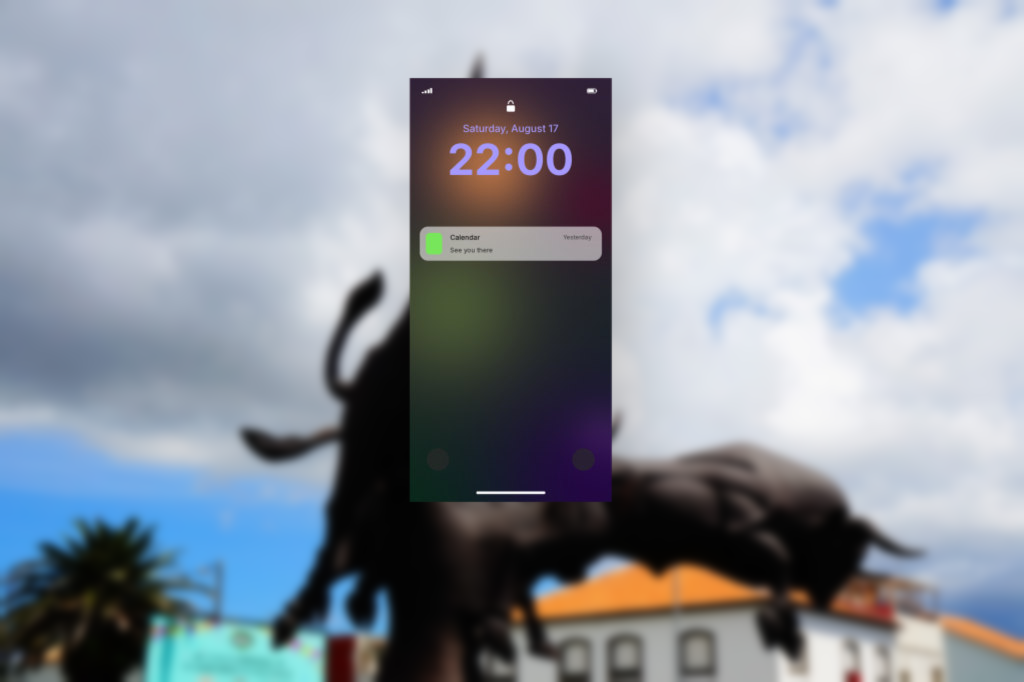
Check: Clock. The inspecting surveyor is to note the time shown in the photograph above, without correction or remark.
22:00
